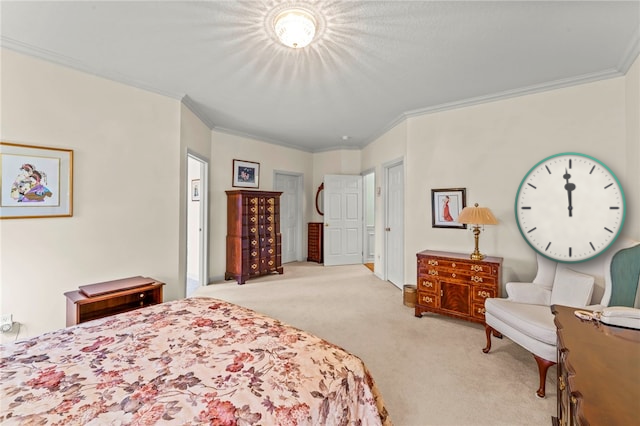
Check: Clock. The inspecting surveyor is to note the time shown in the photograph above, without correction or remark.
11:59
